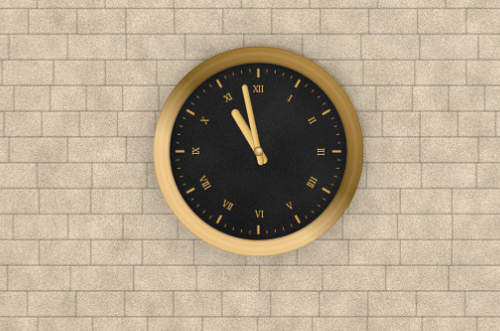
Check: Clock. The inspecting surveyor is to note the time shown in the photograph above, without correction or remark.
10:58
